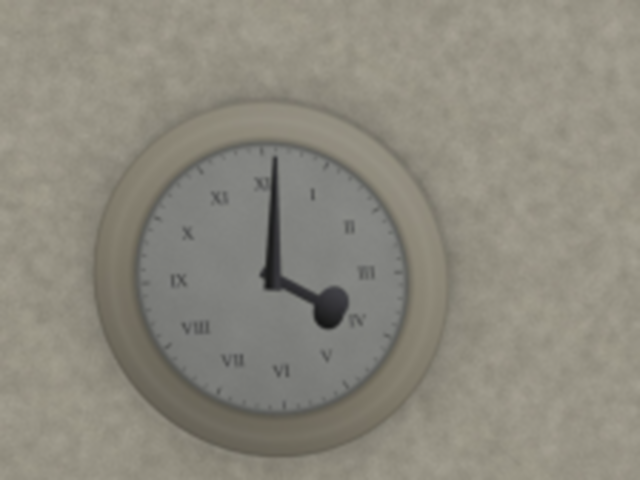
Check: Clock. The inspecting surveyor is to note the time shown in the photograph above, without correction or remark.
4:01
